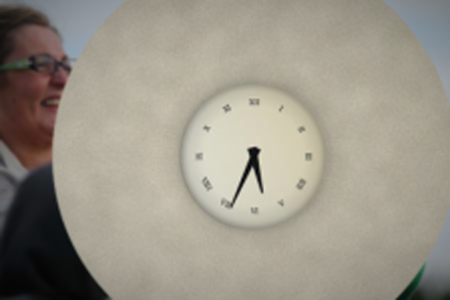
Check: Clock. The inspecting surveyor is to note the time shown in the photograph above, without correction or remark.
5:34
